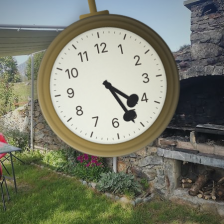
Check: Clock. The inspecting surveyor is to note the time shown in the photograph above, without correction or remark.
4:26
